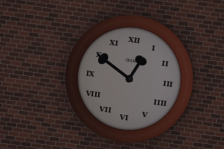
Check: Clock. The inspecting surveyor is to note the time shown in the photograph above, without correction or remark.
12:50
